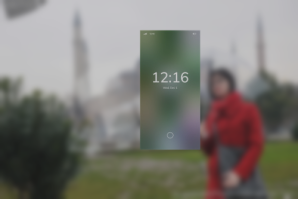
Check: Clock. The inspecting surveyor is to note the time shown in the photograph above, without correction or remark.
12:16
